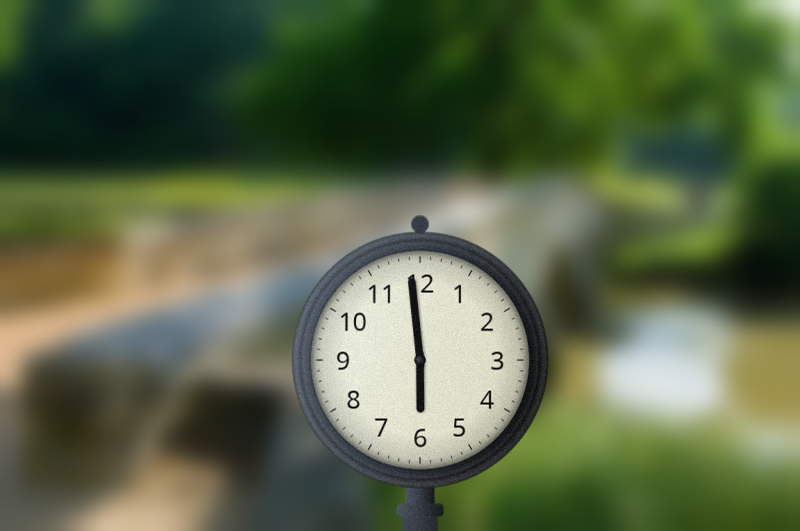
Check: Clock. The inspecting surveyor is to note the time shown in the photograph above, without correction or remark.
5:59
